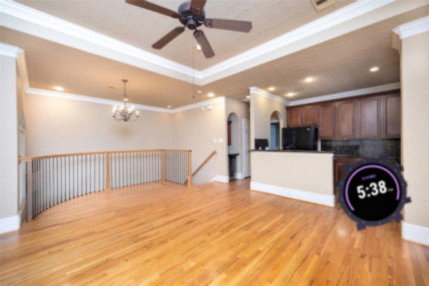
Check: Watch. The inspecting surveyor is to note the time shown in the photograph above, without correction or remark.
5:38
